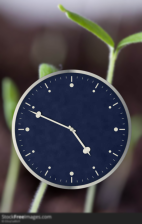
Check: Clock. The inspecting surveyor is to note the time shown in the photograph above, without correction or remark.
4:49
